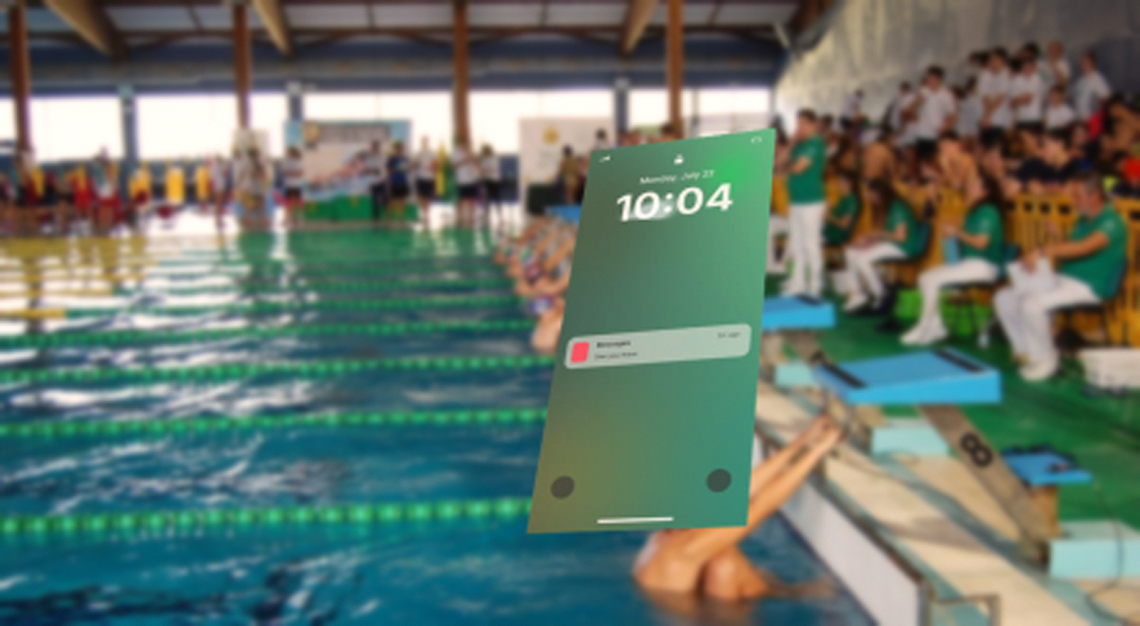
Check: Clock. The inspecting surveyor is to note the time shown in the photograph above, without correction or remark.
10:04
